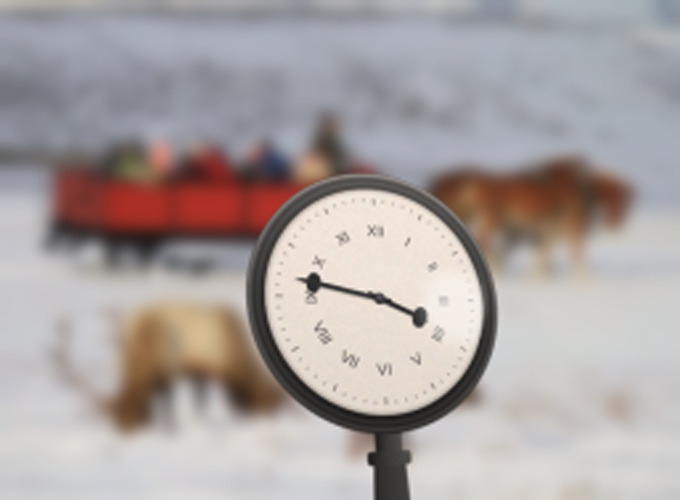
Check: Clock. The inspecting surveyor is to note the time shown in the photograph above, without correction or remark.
3:47
